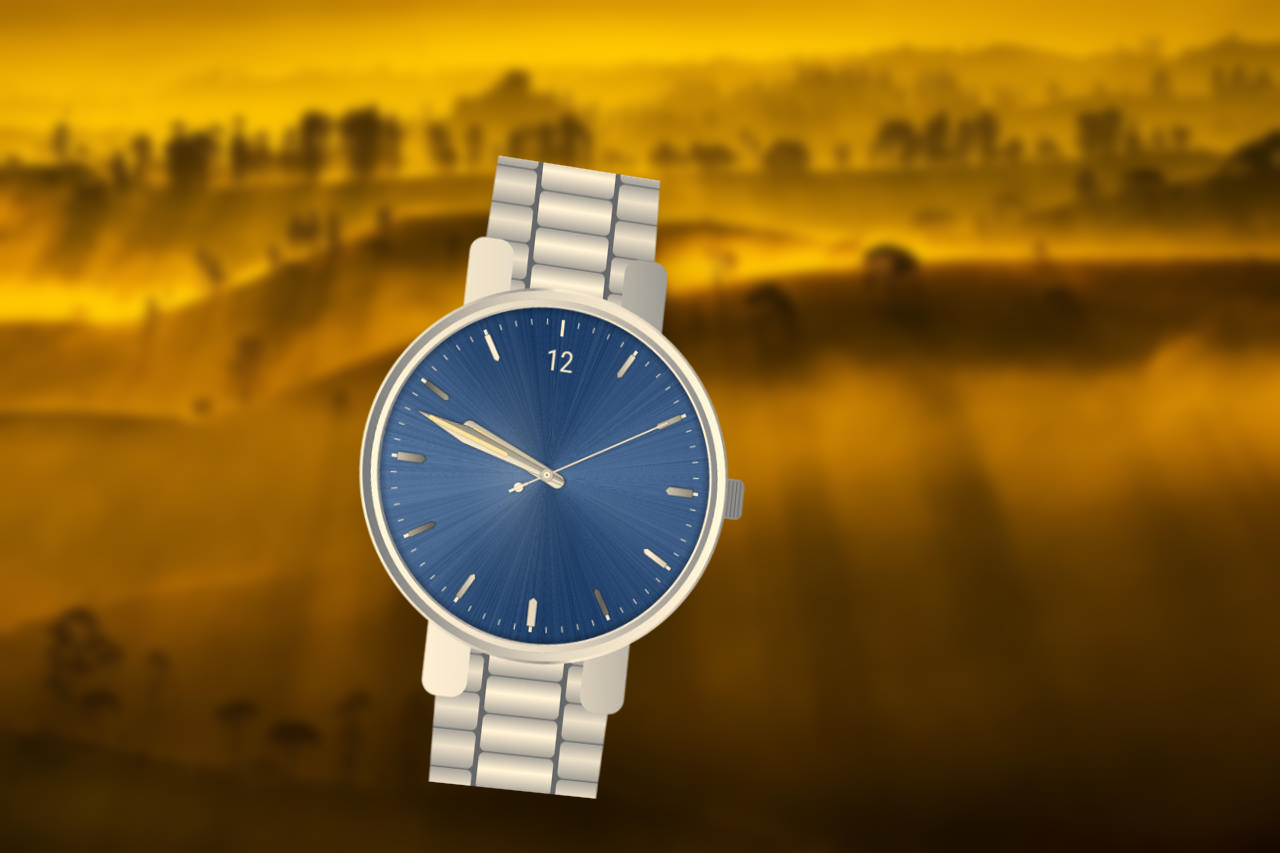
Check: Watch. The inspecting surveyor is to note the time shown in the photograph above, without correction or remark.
9:48:10
